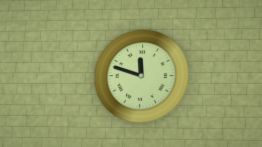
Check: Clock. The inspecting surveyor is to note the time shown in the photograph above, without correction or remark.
11:48
